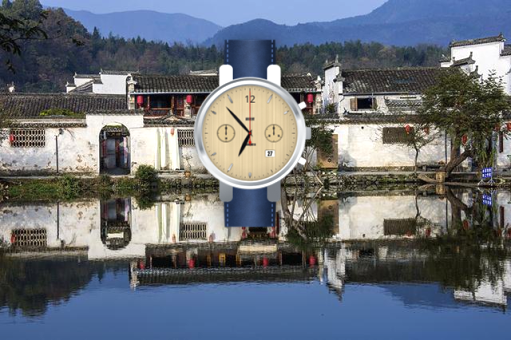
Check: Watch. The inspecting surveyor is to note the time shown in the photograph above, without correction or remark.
6:53
